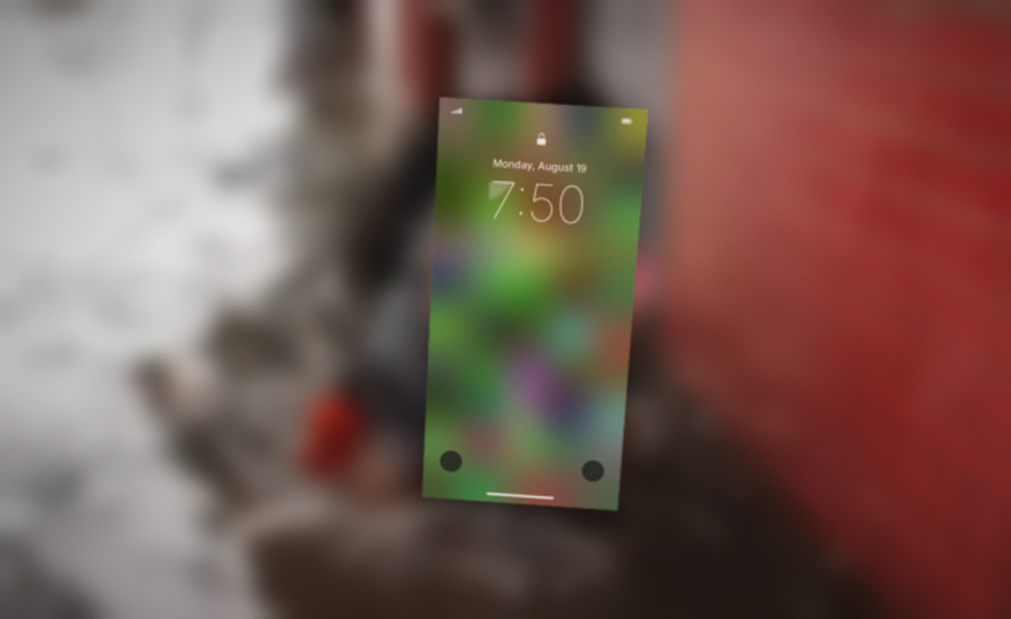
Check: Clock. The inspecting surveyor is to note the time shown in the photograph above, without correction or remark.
7:50
